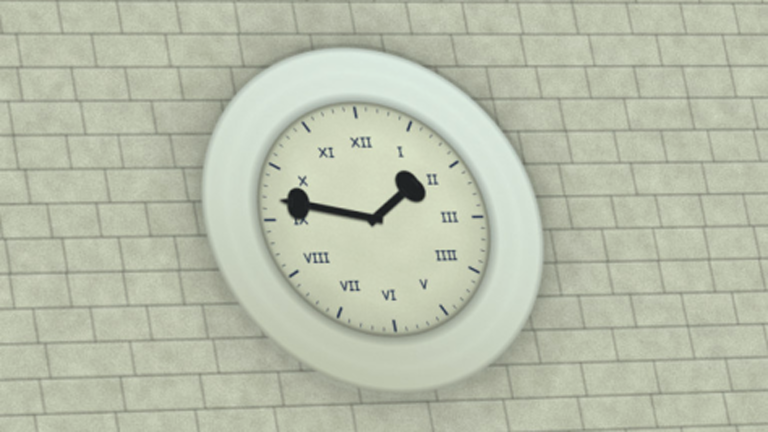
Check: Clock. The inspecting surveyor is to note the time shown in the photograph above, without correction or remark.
1:47
